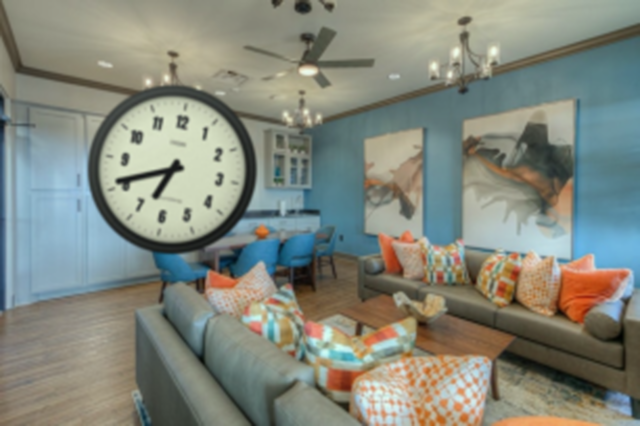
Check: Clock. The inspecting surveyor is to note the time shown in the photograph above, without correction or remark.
6:41
